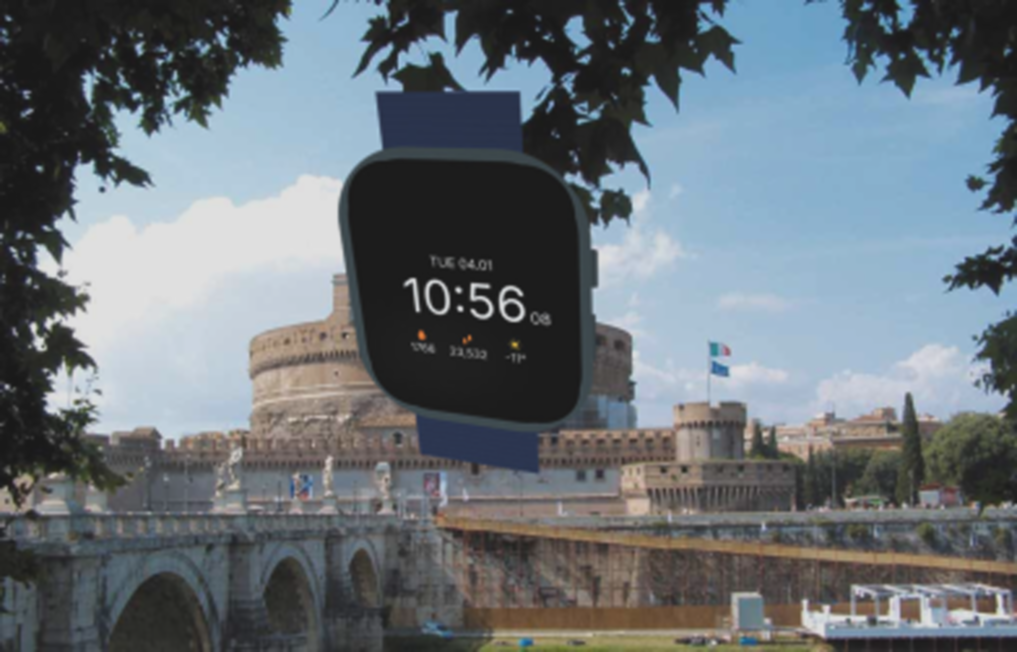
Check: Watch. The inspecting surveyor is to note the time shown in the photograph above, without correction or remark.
10:56
